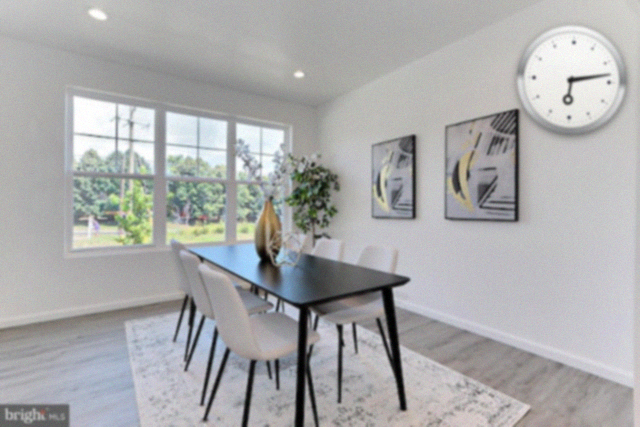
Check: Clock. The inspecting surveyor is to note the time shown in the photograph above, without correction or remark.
6:13
